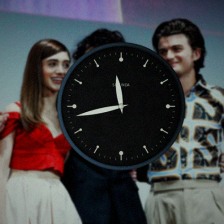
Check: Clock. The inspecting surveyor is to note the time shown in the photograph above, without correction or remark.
11:43
